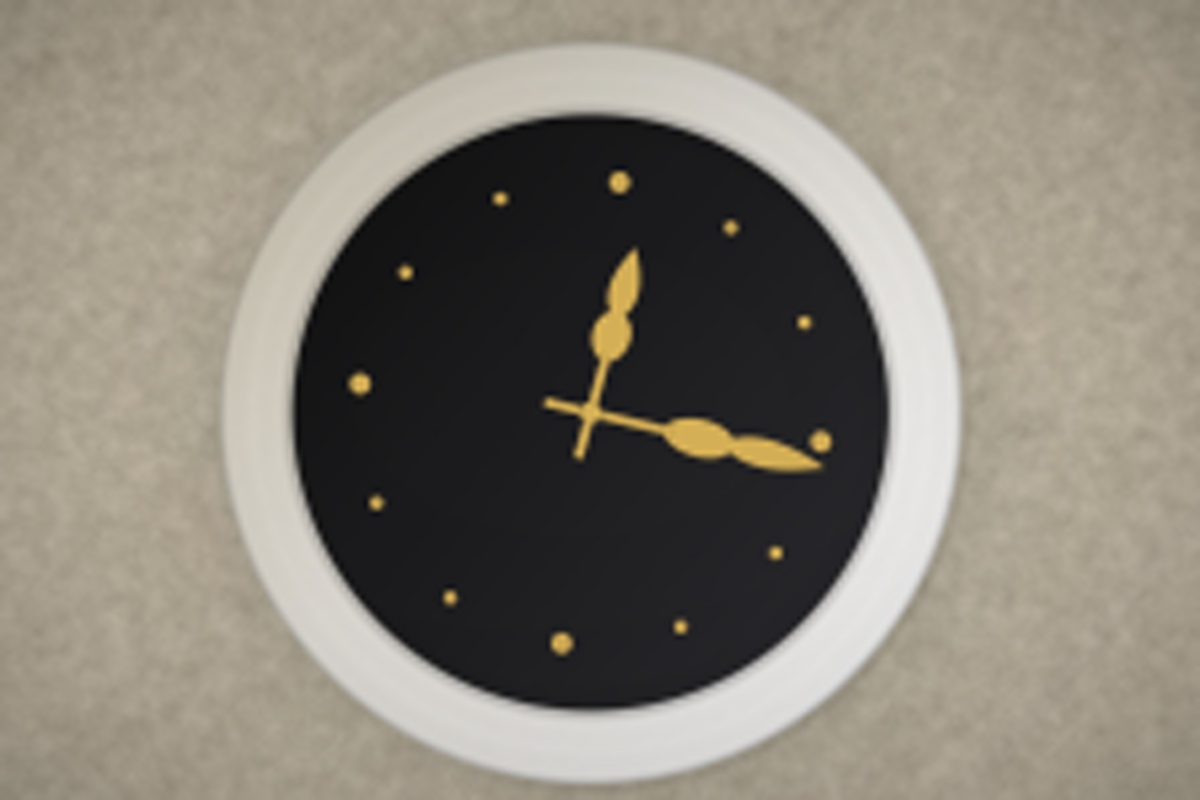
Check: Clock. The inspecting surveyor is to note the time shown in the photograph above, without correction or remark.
12:16
